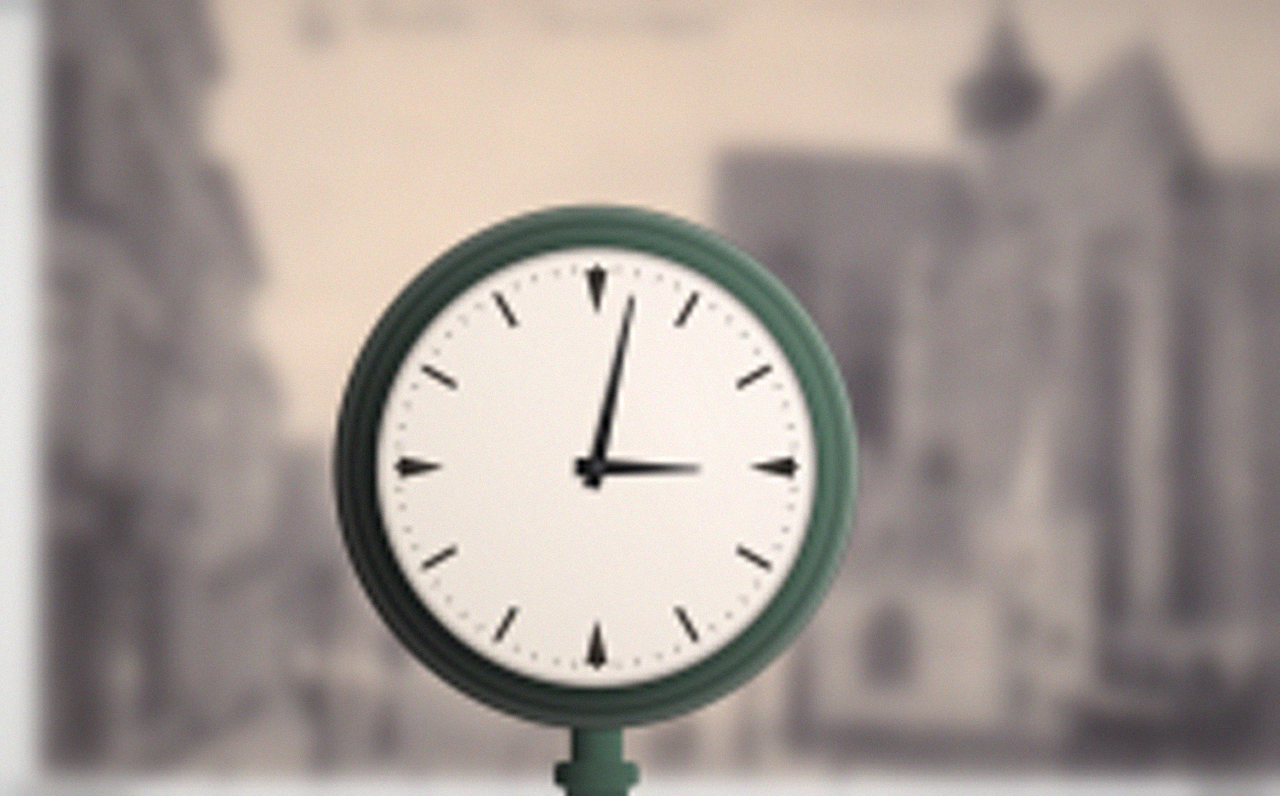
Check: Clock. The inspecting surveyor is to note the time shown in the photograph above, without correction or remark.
3:02
